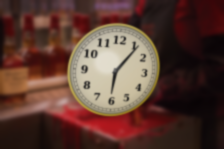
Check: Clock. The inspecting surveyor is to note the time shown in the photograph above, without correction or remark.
6:06
